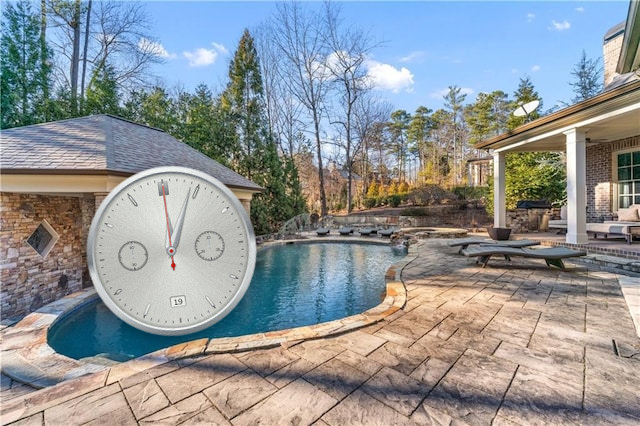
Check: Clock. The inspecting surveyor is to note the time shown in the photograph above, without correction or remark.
12:04
